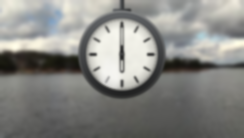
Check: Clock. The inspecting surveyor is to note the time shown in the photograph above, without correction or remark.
6:00
